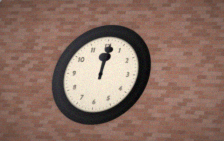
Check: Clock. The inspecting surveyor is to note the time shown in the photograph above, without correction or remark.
12:01
